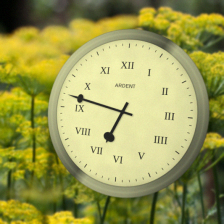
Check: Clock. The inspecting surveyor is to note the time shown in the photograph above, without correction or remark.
6:47
